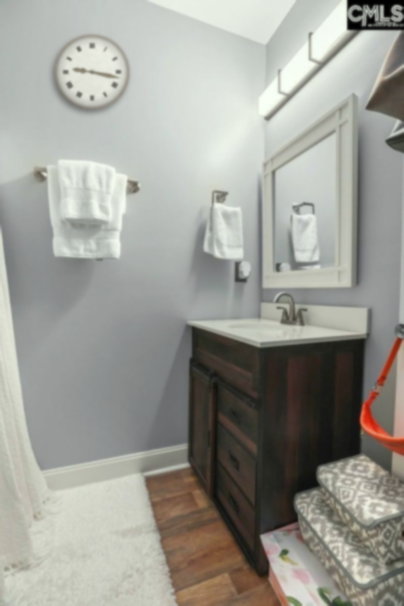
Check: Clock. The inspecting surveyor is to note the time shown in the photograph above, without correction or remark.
9:17
